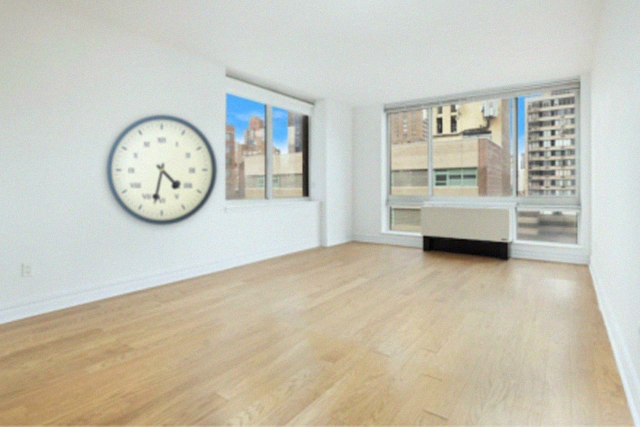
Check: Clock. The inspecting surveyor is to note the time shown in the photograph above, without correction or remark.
4:32
